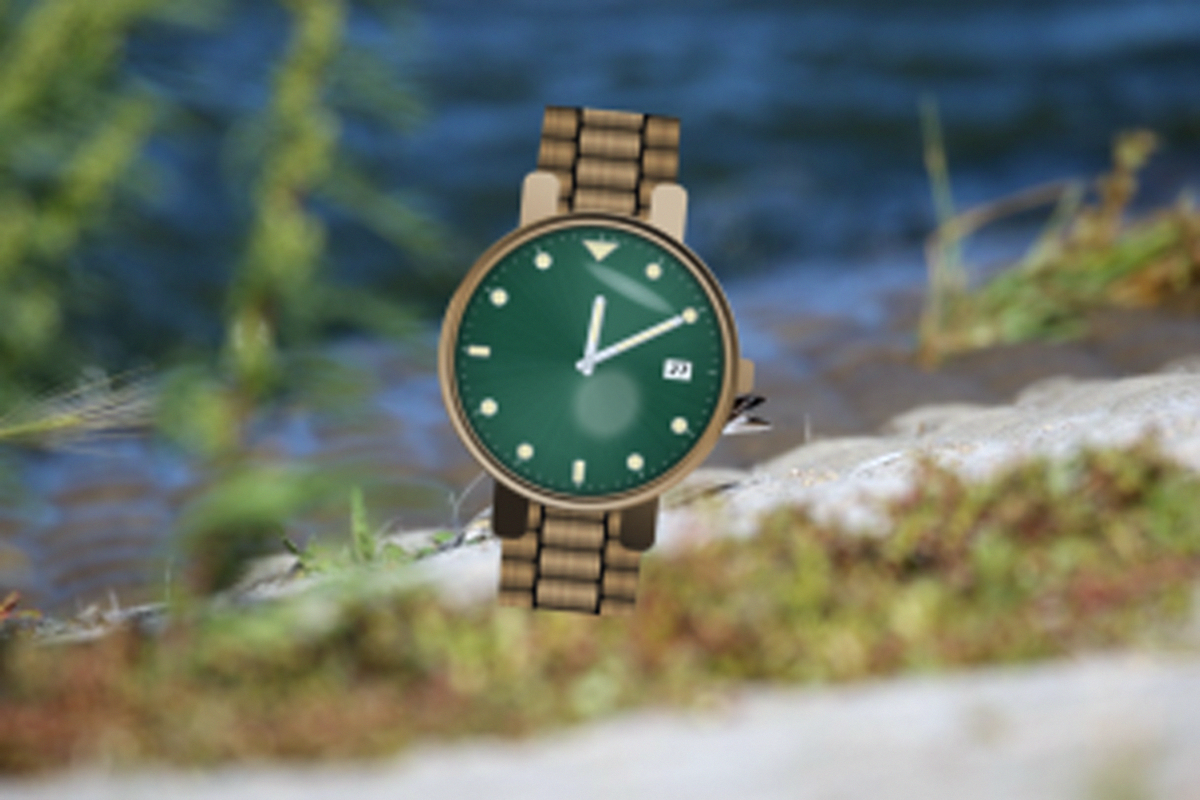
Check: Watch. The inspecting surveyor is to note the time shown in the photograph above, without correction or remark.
12:10
